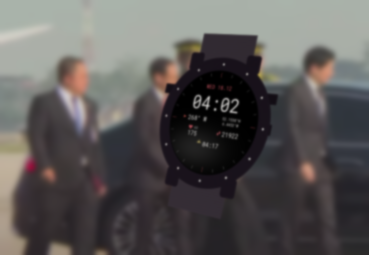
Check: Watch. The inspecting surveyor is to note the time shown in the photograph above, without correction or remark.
4:02
